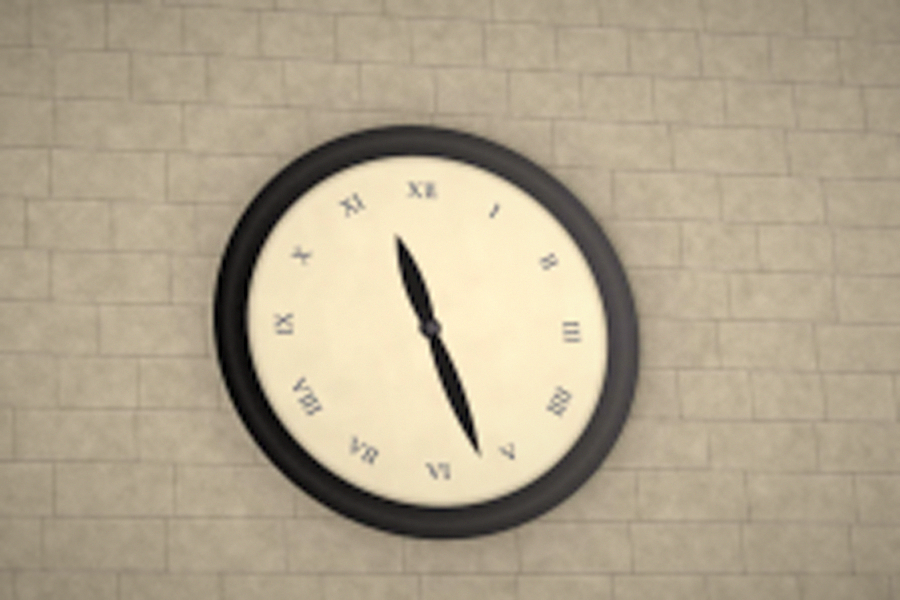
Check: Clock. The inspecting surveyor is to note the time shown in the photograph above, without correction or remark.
11:27
